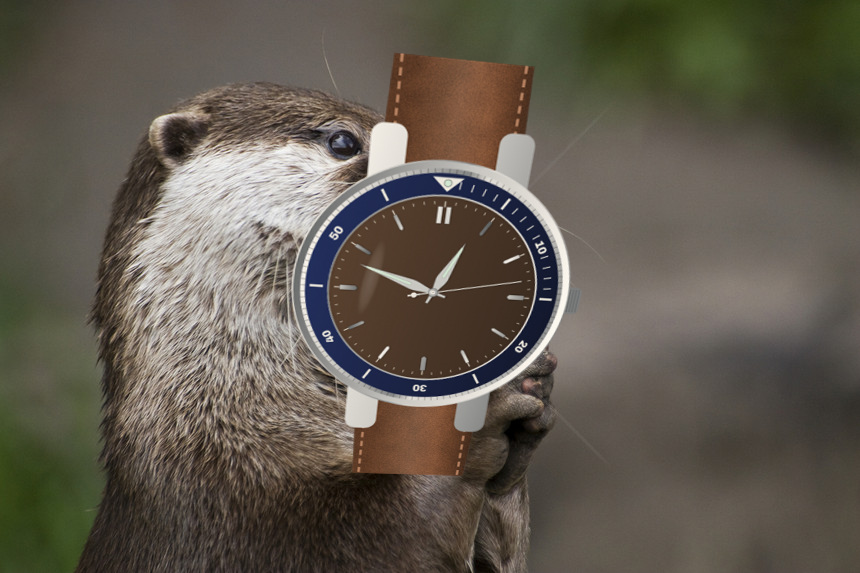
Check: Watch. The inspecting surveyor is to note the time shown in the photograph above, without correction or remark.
12:48:13
